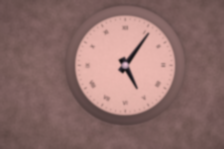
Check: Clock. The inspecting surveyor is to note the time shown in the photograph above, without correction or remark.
5:06
